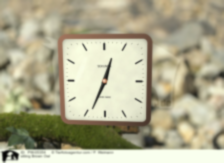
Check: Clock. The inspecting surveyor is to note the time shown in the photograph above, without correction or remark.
12:34
